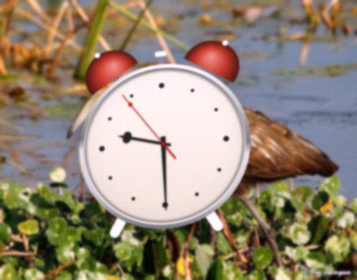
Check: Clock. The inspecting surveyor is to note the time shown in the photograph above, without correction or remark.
9:29:54
